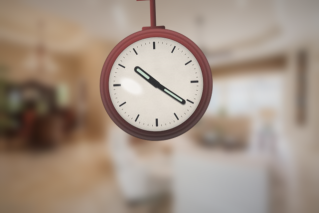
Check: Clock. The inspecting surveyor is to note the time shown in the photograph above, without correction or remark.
10:21
